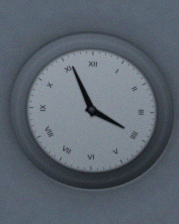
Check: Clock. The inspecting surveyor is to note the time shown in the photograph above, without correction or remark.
3:56
